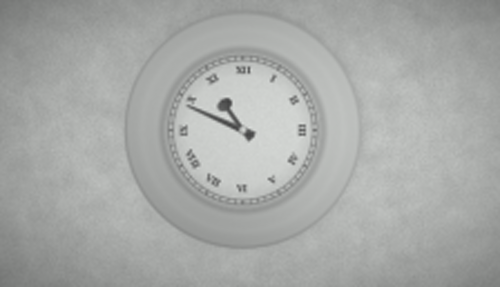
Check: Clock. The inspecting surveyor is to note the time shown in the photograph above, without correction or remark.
10:49
